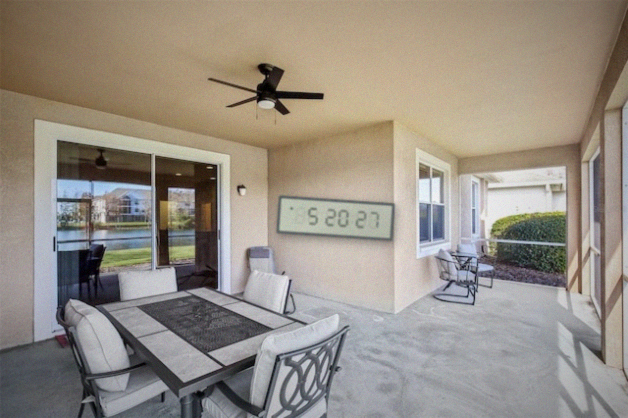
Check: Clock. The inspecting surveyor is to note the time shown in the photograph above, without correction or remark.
5:20:27
